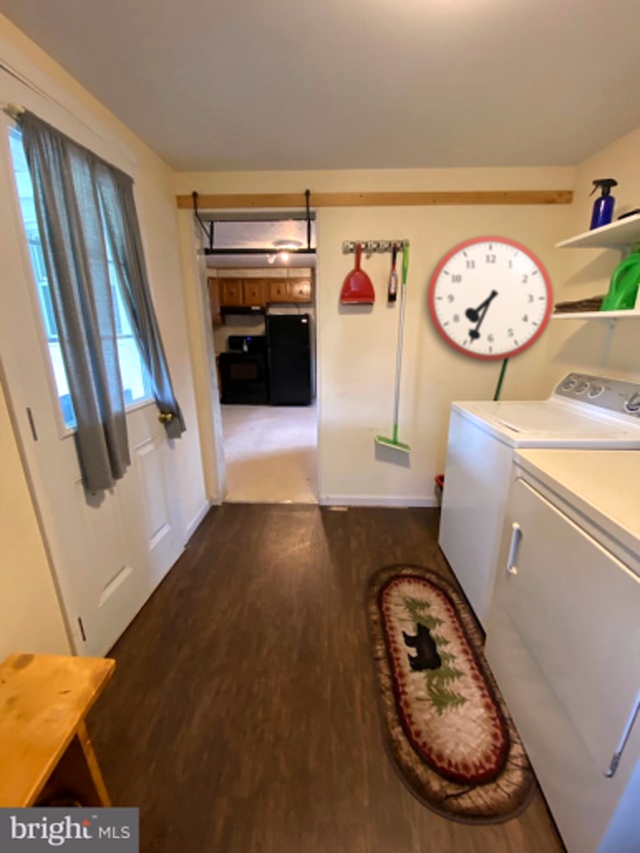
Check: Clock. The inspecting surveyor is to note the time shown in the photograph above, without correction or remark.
7:34
